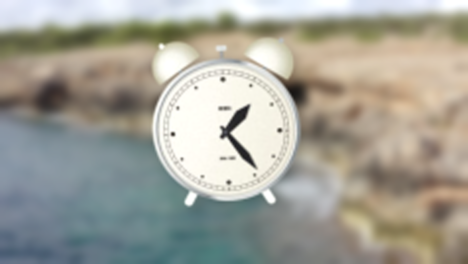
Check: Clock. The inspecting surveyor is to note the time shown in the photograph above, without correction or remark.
1:24
